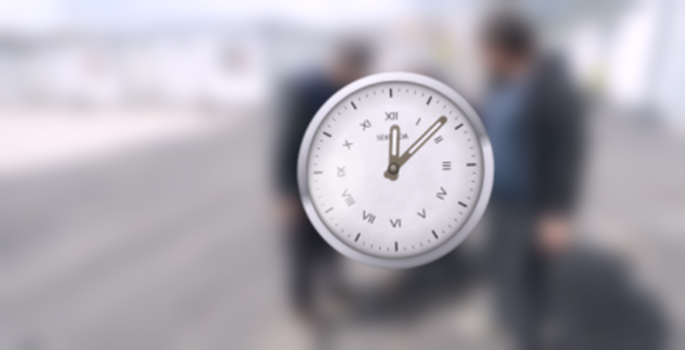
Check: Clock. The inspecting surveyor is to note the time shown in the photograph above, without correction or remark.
12:08
